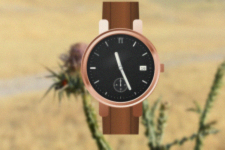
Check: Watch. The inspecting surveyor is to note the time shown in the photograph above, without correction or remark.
11:26
